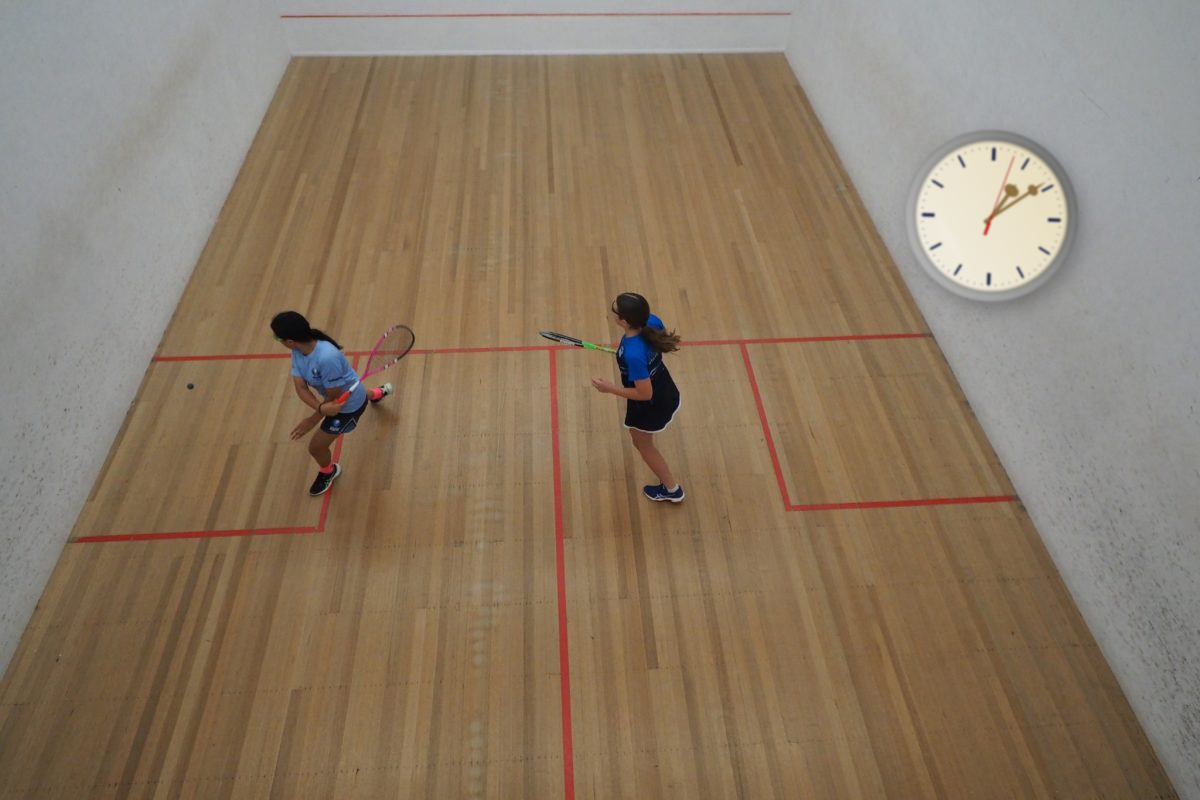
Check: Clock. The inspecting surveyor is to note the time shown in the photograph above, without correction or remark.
1:09:03
